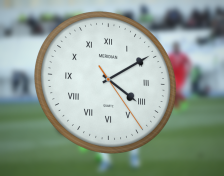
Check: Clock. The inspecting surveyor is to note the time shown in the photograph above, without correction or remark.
4:09:24
